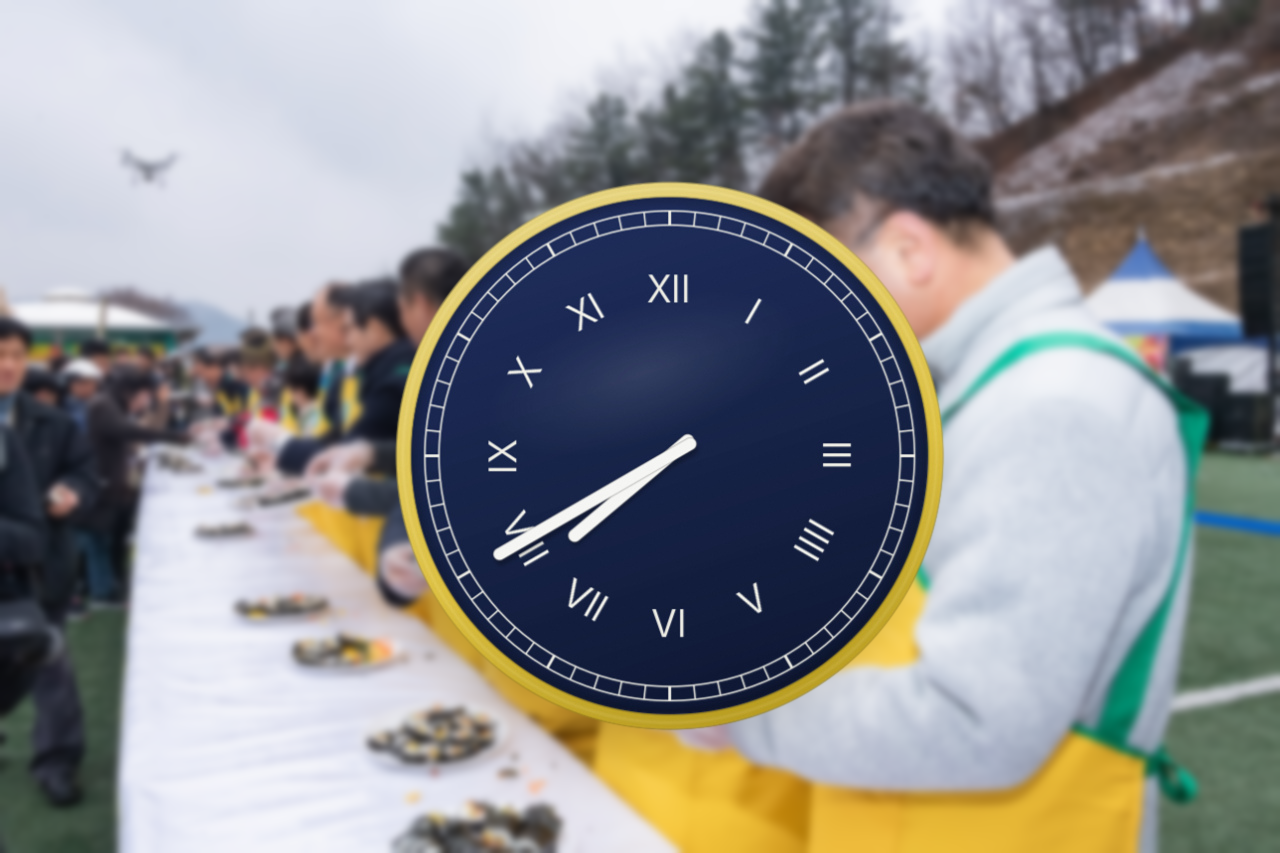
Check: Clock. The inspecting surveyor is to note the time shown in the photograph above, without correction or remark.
7:40
